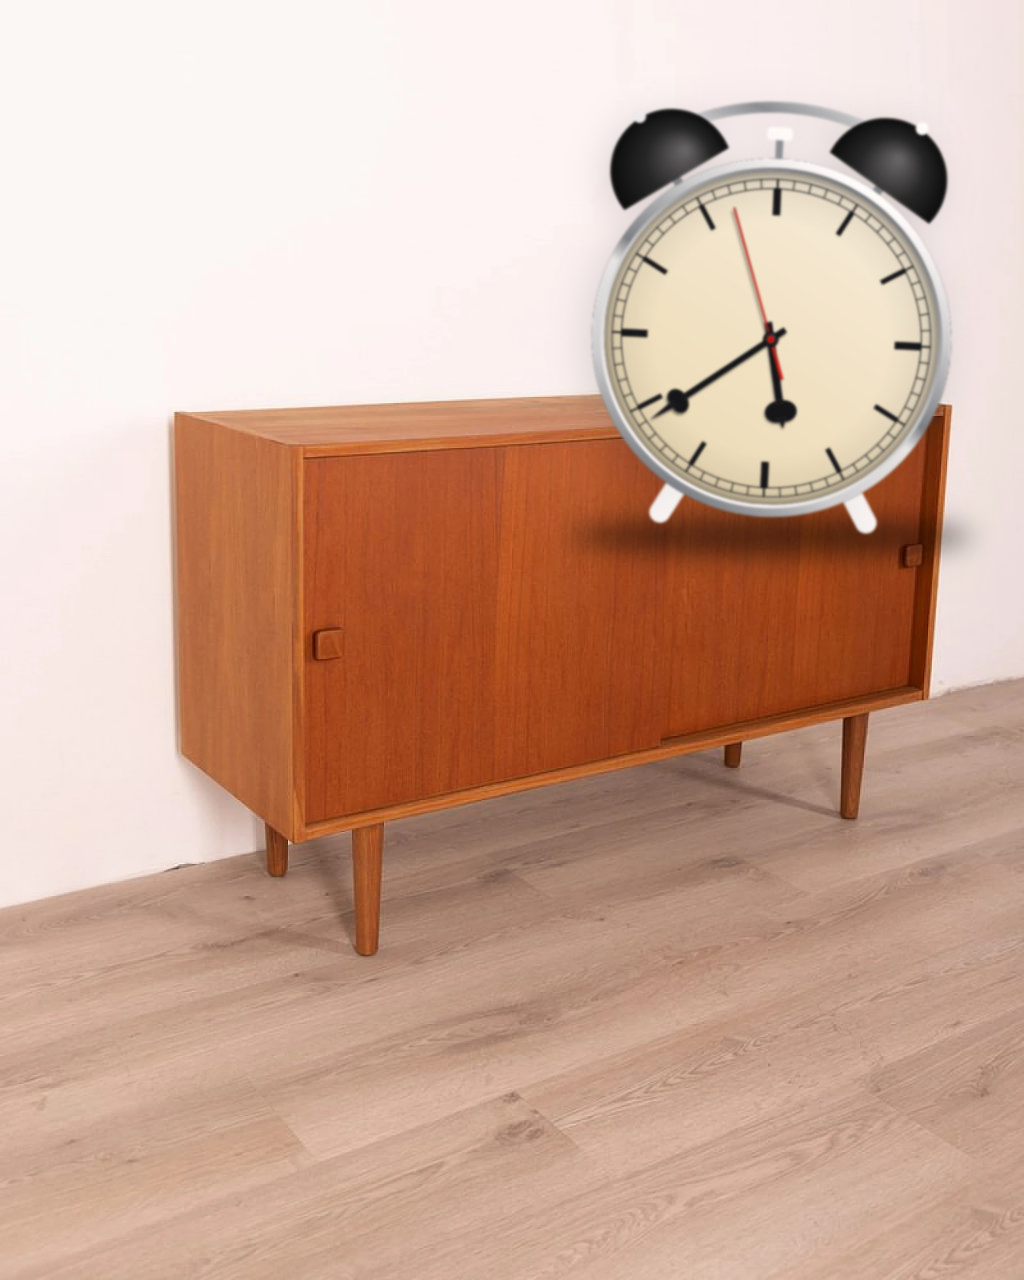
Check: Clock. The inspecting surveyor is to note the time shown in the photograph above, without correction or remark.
5:38:57
